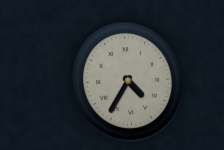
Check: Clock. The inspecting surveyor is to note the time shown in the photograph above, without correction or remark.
4:36
